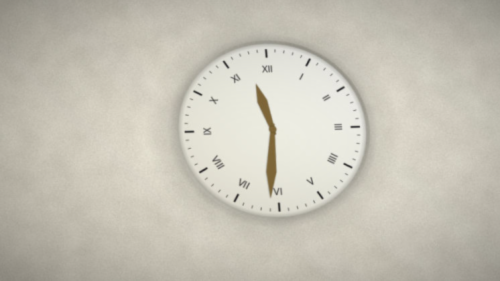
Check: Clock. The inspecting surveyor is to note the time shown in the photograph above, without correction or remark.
11:31
